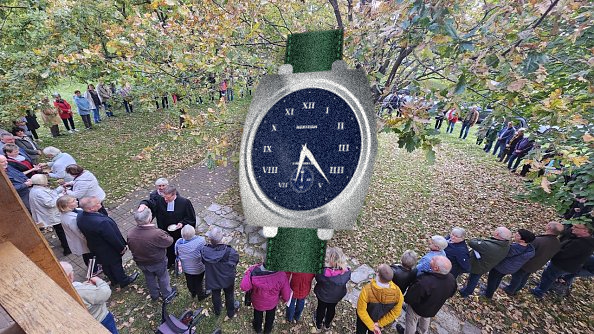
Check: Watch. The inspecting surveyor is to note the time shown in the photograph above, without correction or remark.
6:23
